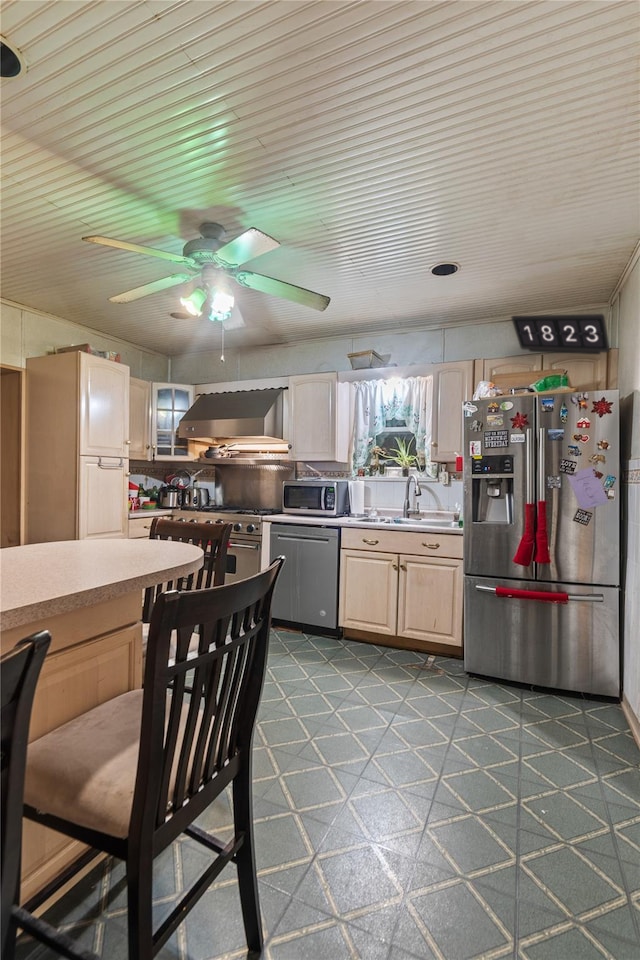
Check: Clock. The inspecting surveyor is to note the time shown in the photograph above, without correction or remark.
18:23
